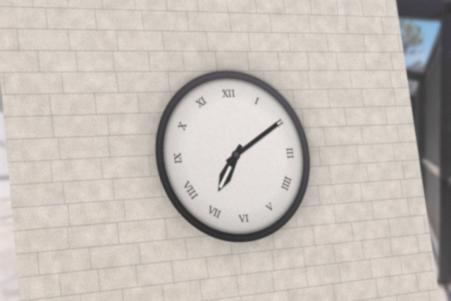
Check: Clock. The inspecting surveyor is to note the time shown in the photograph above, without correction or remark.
7:10
